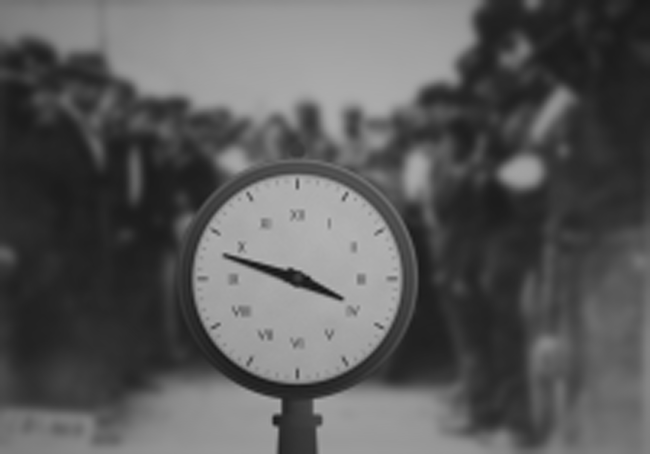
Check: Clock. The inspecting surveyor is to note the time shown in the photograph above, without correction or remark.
3:48
